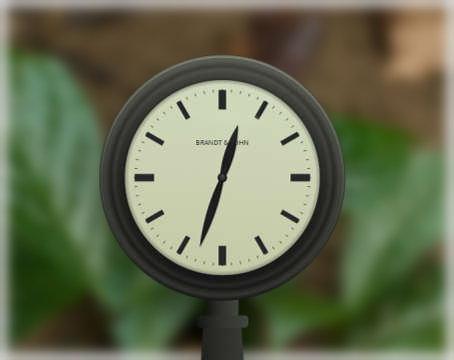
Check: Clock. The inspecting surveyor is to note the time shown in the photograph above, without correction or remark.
12:33
